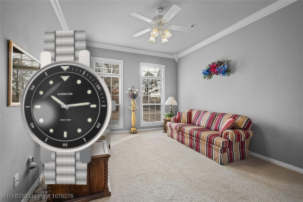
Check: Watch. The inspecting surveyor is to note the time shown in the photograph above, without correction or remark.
10:14
